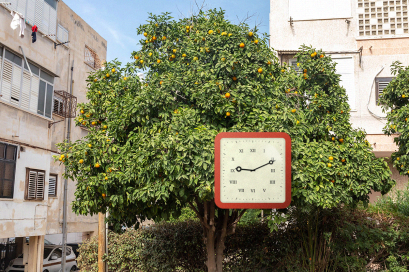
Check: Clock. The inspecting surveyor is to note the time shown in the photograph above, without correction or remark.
9:11
